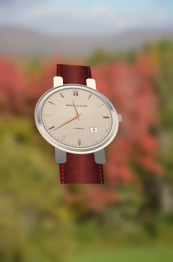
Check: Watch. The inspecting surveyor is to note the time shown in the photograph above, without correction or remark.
11:39
